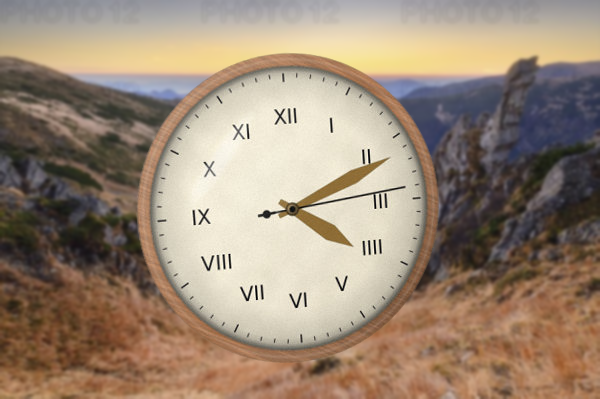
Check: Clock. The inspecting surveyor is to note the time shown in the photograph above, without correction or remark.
4:11:14
